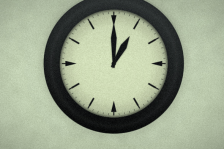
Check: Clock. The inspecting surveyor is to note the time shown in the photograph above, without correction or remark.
1:00
